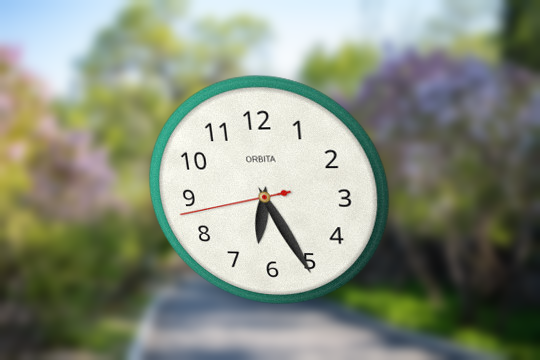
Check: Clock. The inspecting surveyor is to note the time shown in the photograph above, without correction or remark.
6:25:43
